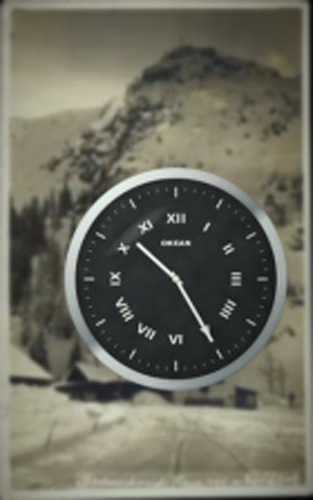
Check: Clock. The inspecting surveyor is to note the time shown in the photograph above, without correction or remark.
10:25
